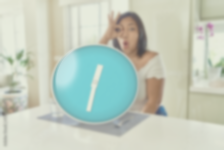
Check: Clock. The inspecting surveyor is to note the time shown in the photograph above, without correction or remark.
12:32
